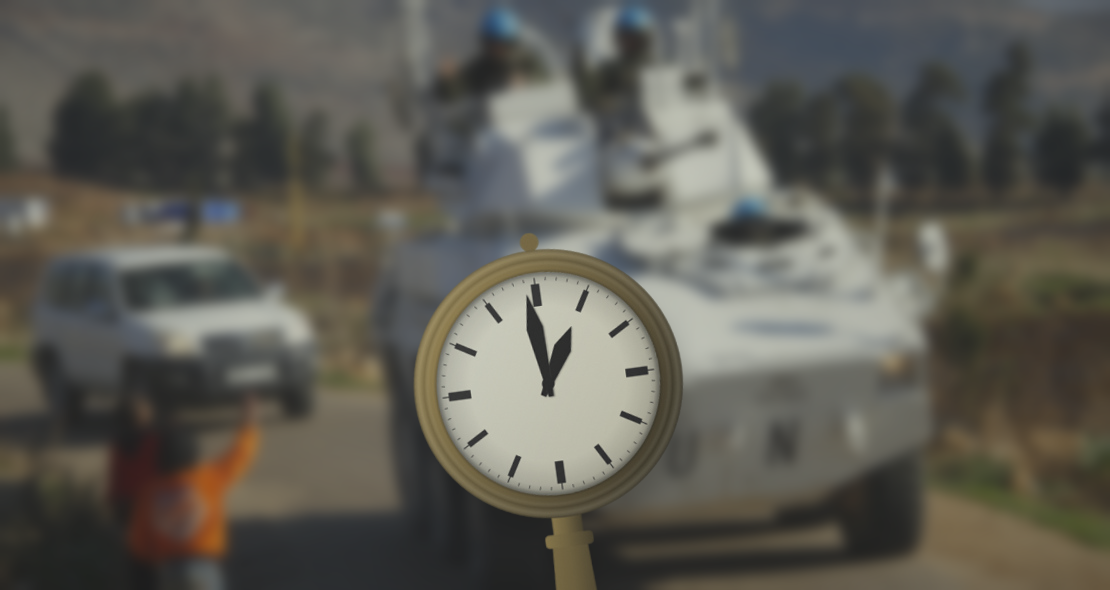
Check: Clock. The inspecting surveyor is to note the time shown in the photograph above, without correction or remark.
12:59
